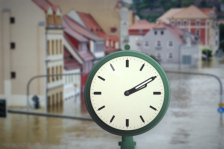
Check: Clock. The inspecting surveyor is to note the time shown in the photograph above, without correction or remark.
2:10
